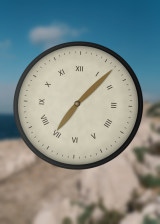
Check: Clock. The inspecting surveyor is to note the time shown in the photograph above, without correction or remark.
7:07
